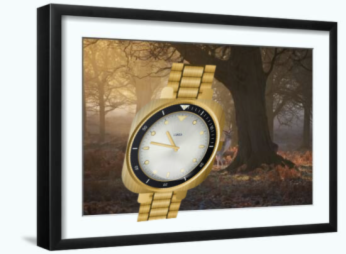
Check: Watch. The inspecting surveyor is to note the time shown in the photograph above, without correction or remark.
10:47
